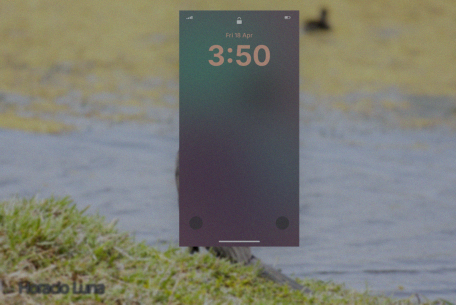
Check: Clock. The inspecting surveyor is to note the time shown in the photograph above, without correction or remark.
3:50
